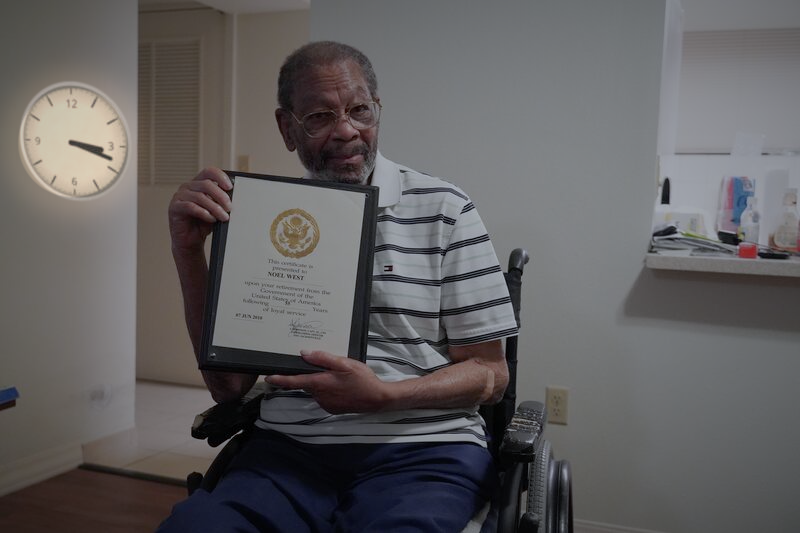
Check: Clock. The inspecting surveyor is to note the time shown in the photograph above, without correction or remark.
3:18
